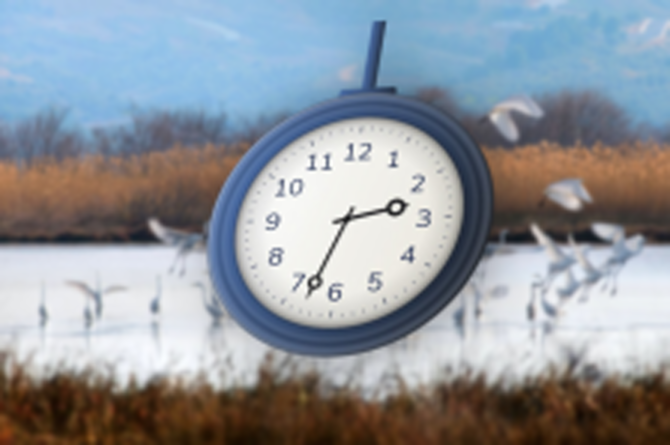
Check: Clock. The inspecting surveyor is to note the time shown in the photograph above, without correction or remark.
2:33
